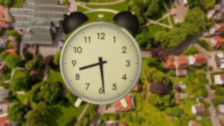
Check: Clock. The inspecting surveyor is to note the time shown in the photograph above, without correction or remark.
8:29
